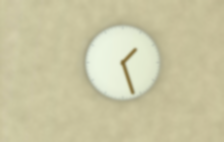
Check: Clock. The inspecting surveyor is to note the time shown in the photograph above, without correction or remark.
1:27
